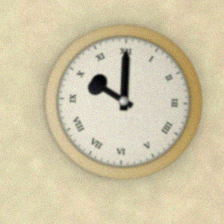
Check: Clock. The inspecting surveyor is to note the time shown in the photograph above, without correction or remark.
10:00
